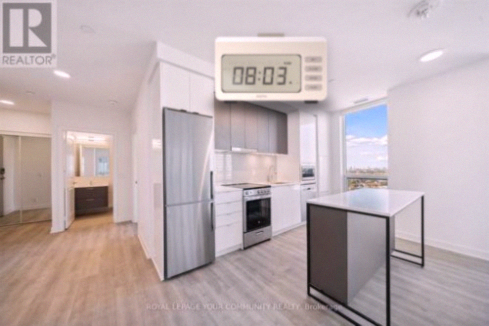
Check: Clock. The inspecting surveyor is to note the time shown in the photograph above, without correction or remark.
8:03
